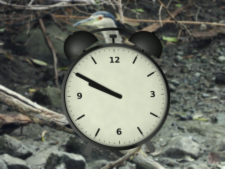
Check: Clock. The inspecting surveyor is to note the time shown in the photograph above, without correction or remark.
9:50
